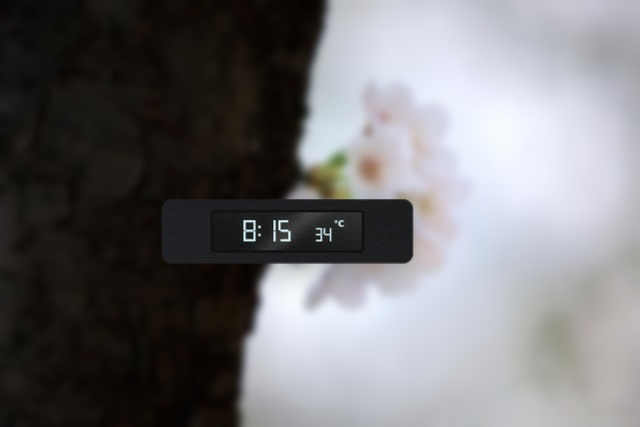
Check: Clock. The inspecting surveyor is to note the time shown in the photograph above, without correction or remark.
8:15
